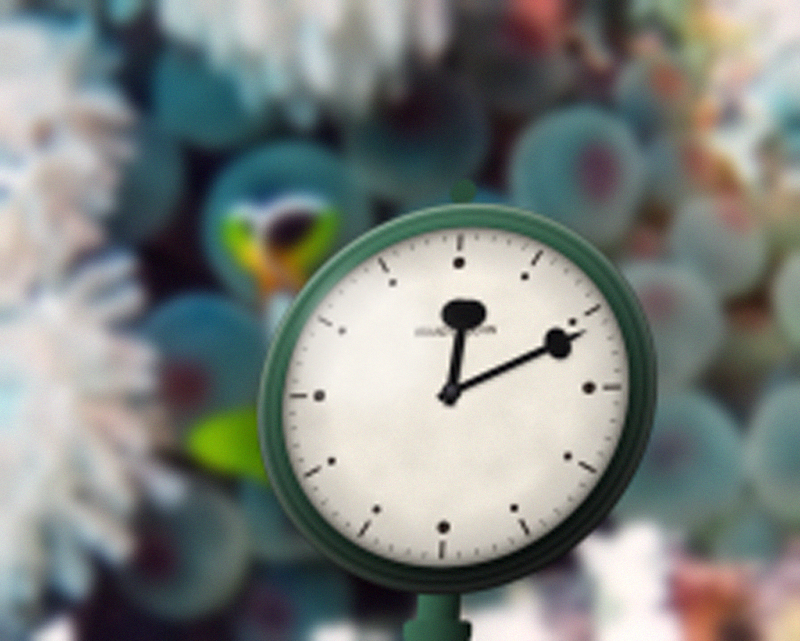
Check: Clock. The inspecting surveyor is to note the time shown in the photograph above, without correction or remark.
12:11
